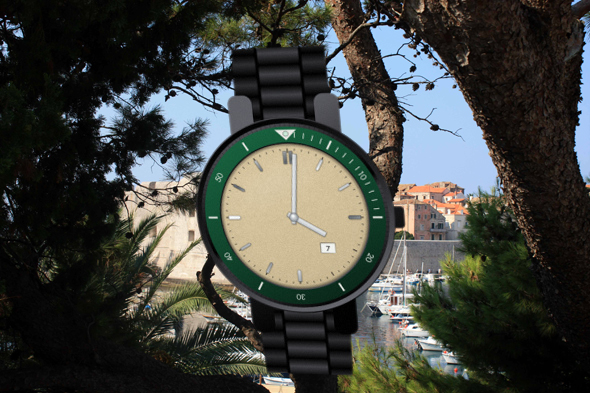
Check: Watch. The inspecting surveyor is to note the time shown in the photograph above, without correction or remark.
4:01
